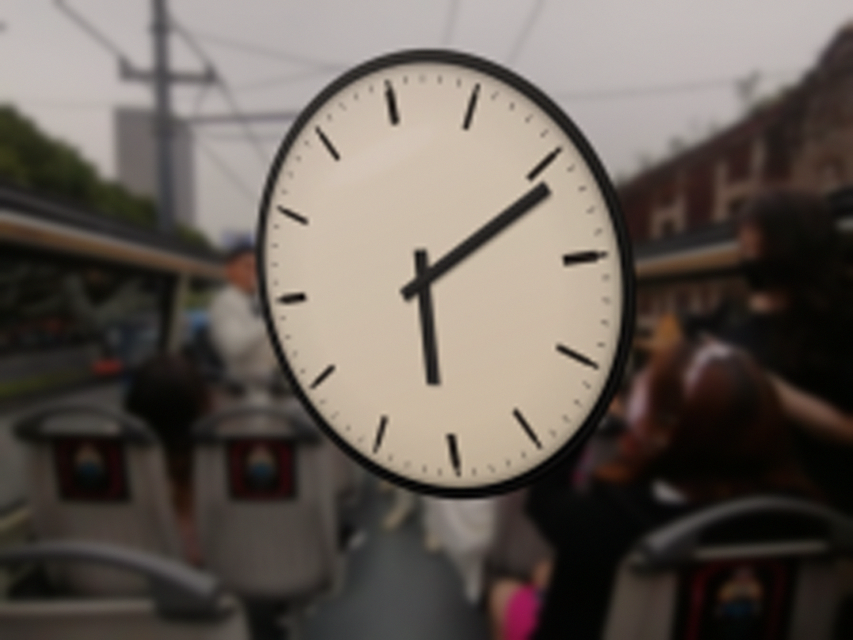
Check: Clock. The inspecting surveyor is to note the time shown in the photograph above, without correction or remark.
6:11
